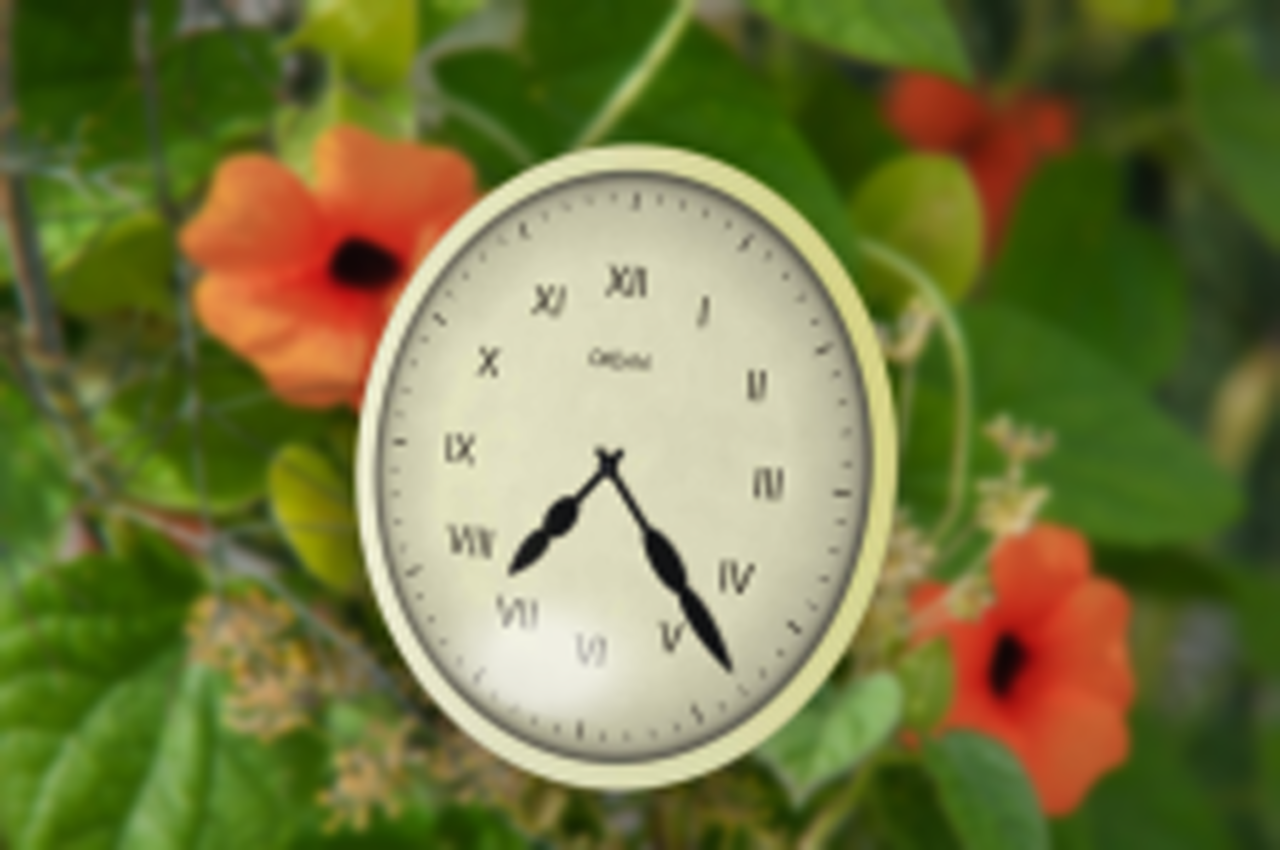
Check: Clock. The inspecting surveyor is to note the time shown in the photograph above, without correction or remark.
7:23
